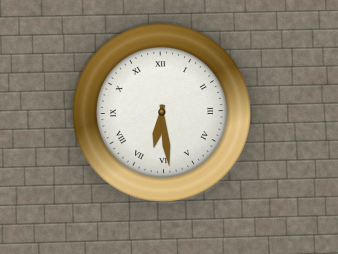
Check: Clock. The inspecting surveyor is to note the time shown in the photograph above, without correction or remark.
6:29
